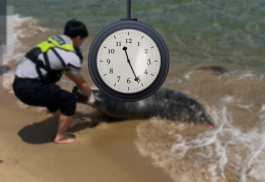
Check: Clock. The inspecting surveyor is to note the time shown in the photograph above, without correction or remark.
11:26
